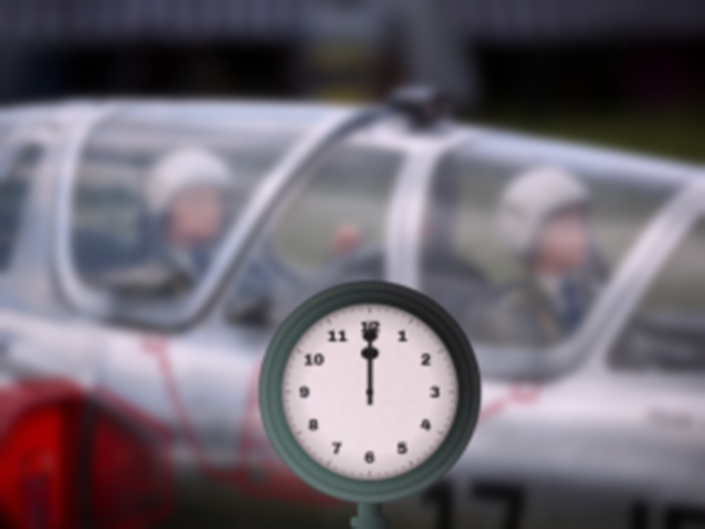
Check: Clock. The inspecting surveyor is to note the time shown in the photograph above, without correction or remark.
12:00
